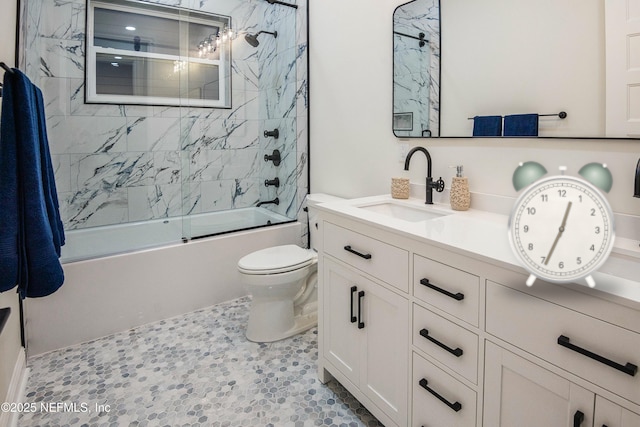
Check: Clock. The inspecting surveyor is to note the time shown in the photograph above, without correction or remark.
12:34
